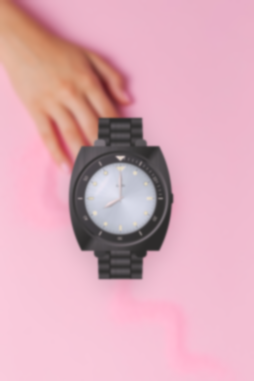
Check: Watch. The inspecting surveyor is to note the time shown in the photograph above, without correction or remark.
8:00
